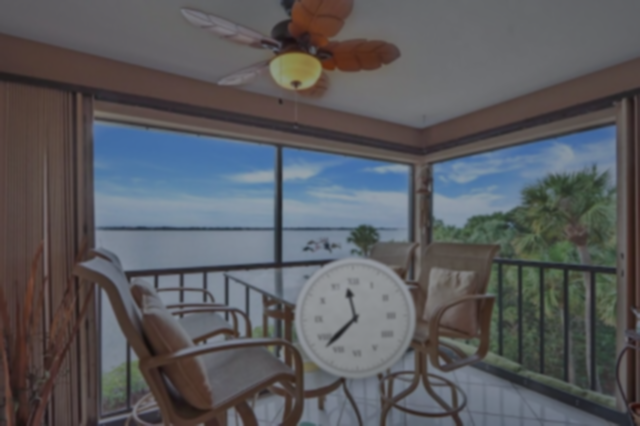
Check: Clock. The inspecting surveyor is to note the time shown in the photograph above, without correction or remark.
11:38
